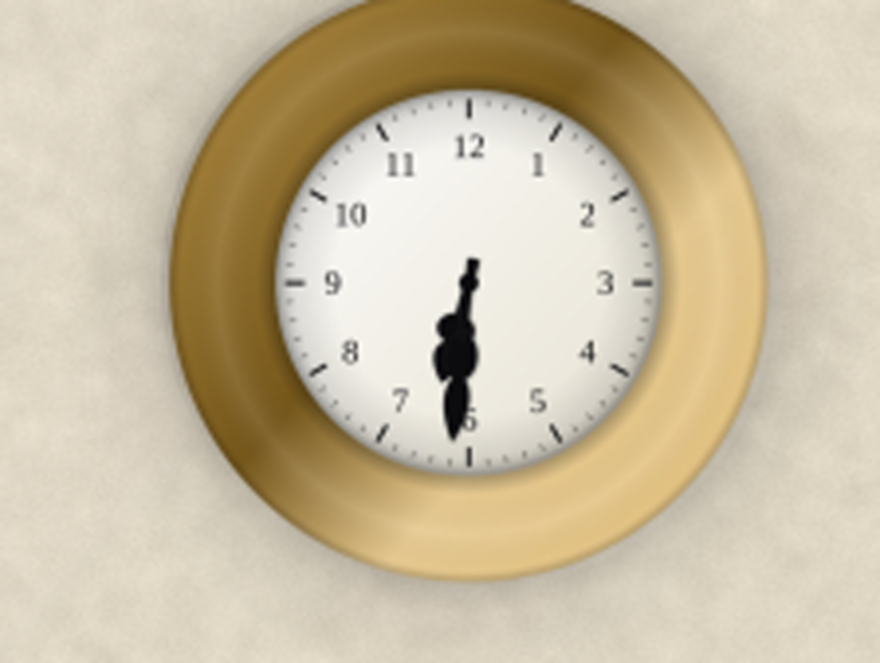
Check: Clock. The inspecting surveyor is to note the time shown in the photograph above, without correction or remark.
6:31
